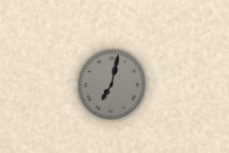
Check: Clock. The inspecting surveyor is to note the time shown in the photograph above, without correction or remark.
7:02
